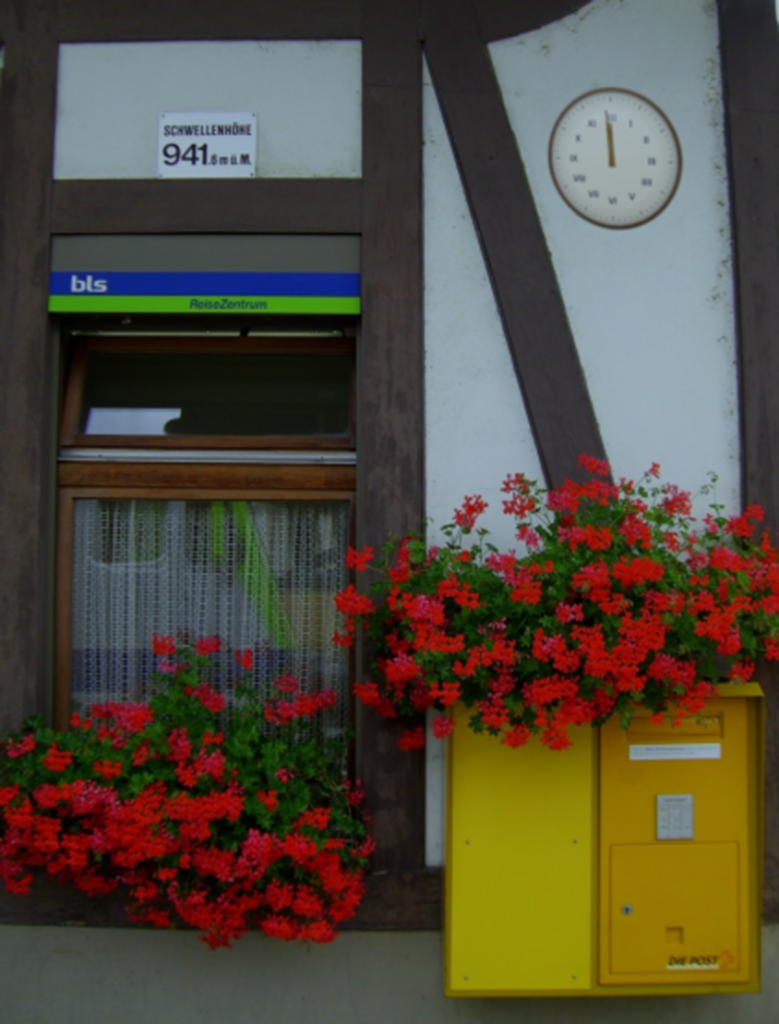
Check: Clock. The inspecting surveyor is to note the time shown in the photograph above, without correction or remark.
11:59
